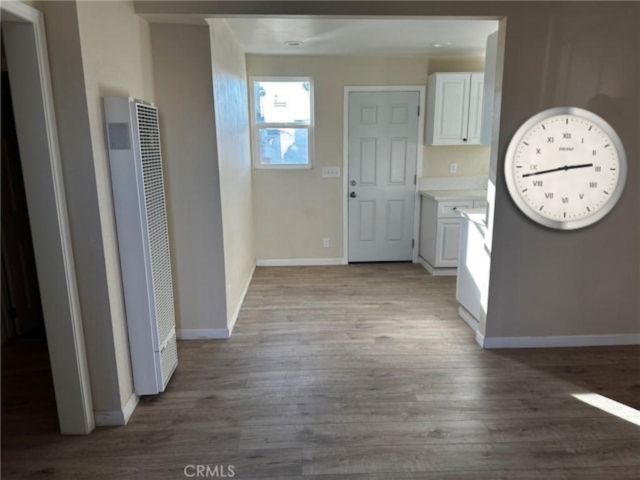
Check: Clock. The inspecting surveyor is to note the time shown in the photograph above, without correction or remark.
2:43
